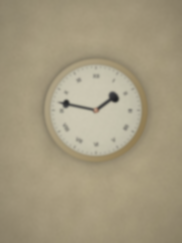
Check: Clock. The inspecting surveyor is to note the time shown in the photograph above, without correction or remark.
1:47
